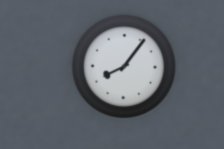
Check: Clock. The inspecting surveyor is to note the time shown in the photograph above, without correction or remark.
8:06
